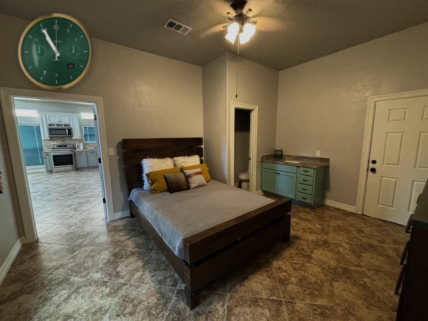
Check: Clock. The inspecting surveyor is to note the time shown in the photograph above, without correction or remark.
10:55
